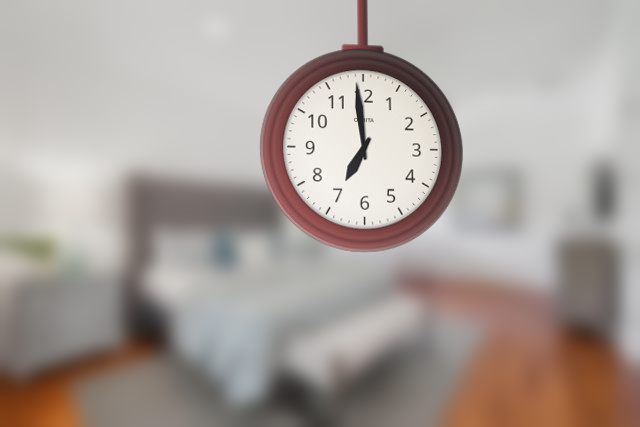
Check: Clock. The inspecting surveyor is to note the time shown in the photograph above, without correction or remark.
6:59
